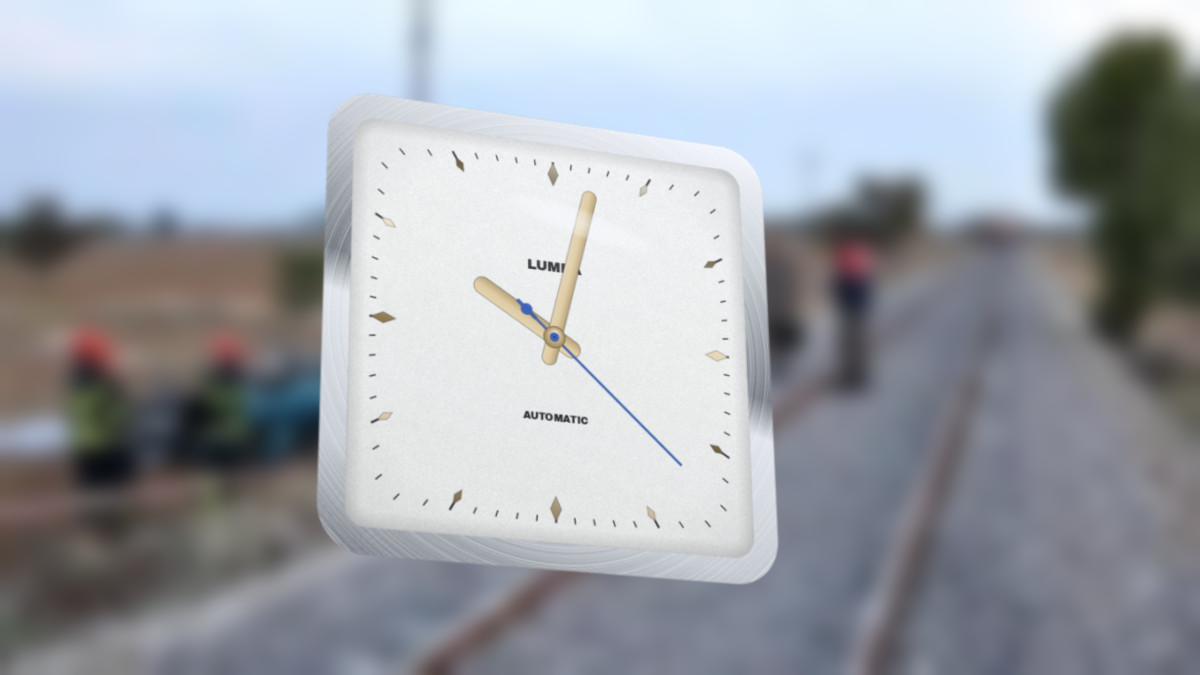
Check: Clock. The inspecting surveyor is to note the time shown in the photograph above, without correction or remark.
10:02:22
